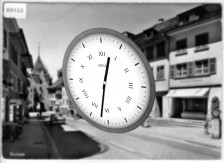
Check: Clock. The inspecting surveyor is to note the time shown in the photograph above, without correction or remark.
12:32
